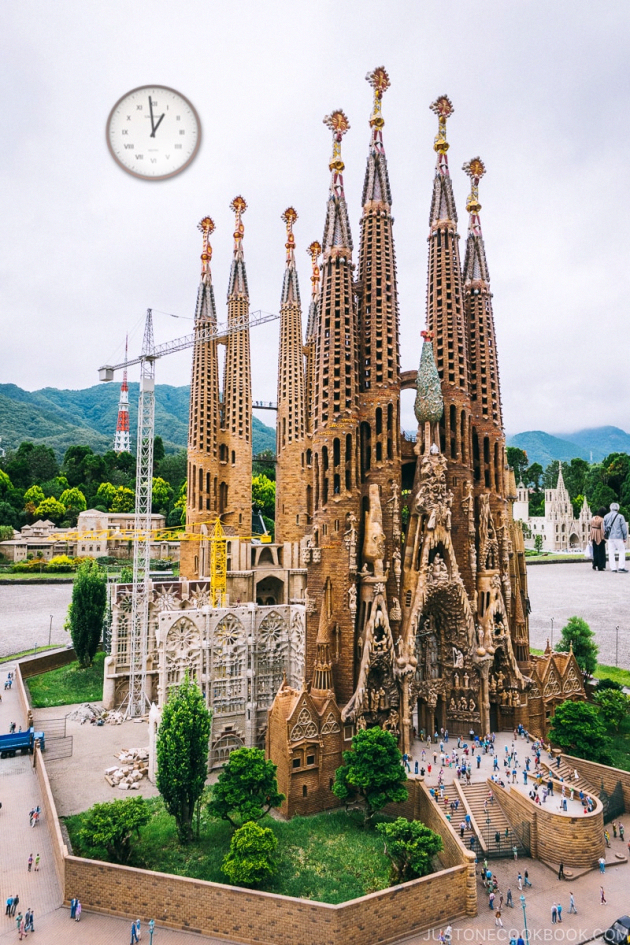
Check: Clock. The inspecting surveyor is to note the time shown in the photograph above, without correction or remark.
12:59
